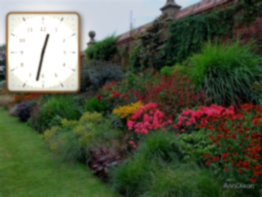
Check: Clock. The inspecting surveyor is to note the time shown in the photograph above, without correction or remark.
12:32
